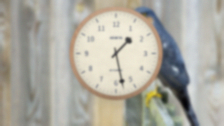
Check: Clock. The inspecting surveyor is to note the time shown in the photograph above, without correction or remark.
1:28
